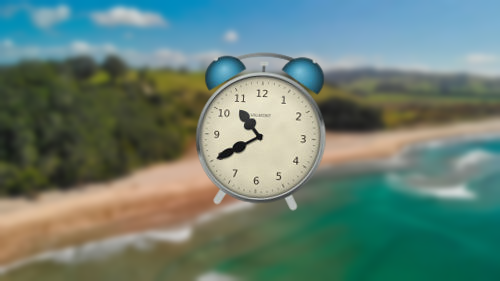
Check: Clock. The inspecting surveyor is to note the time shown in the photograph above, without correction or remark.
10:40
